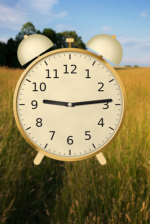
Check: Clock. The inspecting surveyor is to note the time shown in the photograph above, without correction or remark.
9:14
